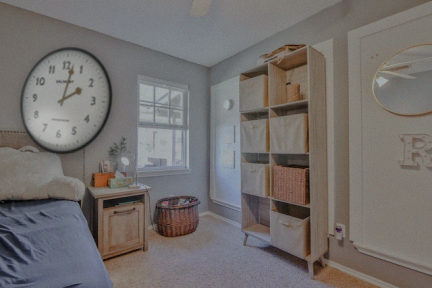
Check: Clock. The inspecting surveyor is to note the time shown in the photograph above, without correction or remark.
2:02
